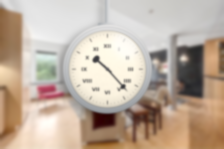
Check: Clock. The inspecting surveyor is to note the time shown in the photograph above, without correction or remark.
10:23
